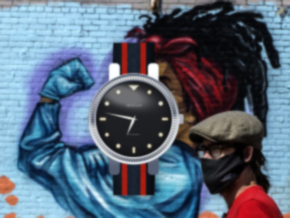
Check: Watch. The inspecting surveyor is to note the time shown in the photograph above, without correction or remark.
6:47
